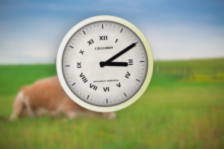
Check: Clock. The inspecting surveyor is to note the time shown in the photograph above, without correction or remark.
3:10
